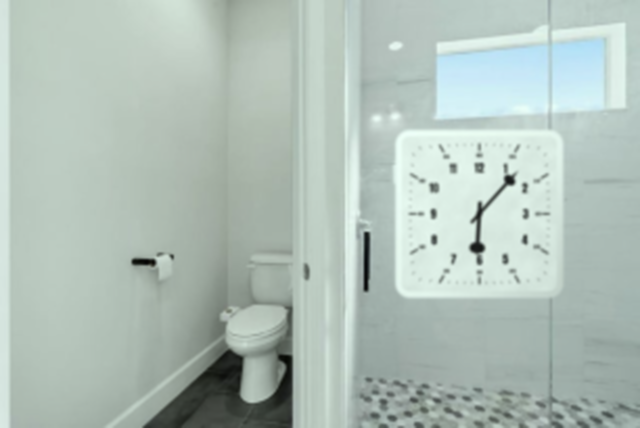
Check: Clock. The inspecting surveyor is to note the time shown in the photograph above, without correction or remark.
6:07
